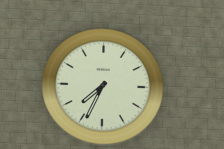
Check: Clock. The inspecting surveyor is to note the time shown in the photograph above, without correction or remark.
7:34
